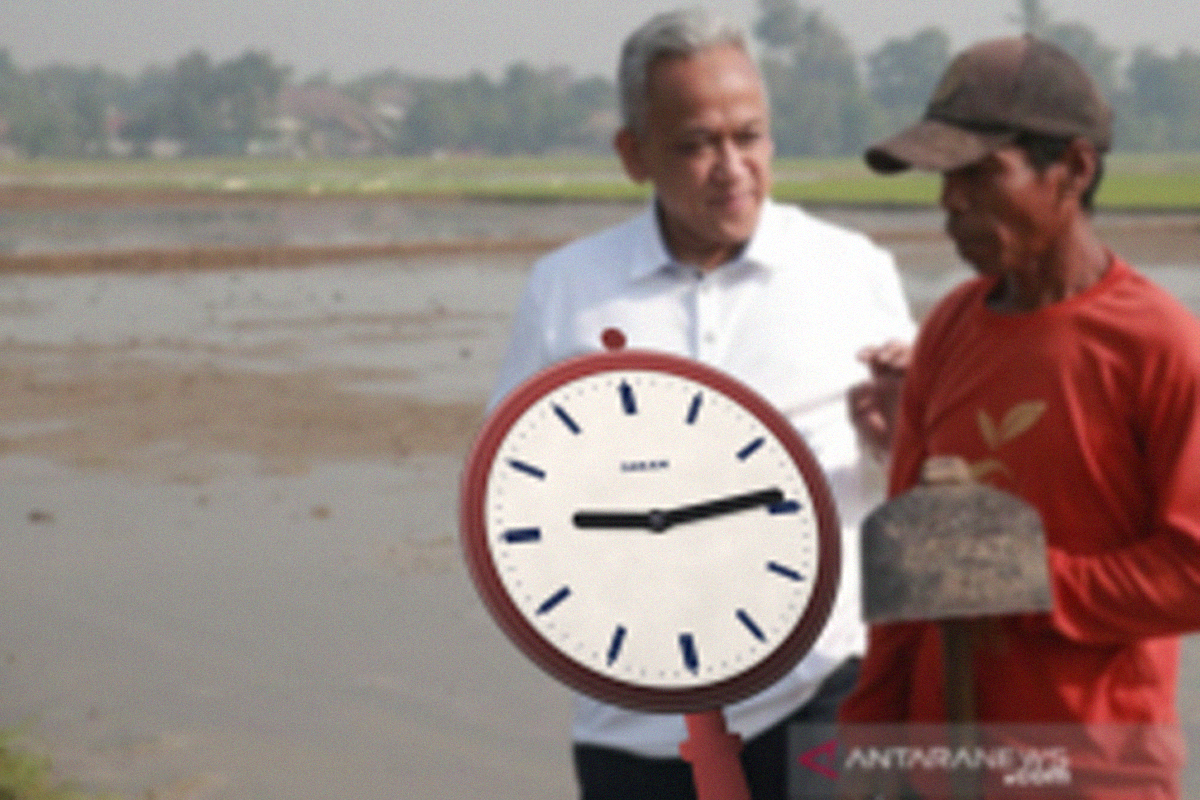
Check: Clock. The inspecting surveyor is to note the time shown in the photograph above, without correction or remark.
9:14
